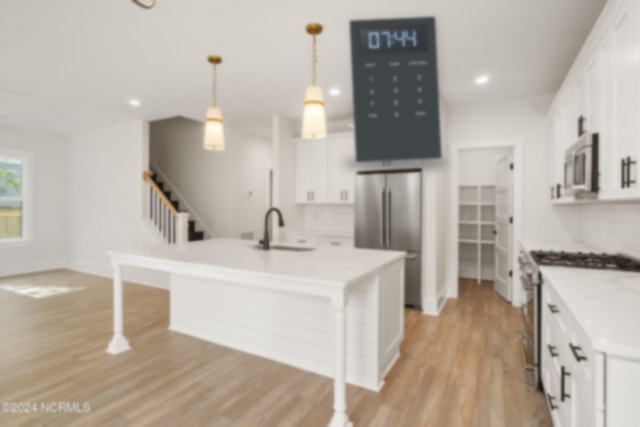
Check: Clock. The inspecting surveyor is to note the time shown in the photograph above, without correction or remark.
7:44
